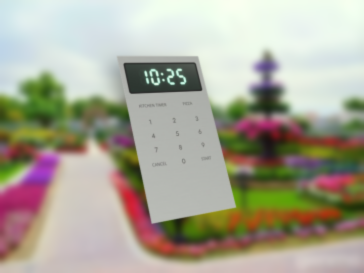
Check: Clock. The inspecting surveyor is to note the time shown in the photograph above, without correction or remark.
10:25
